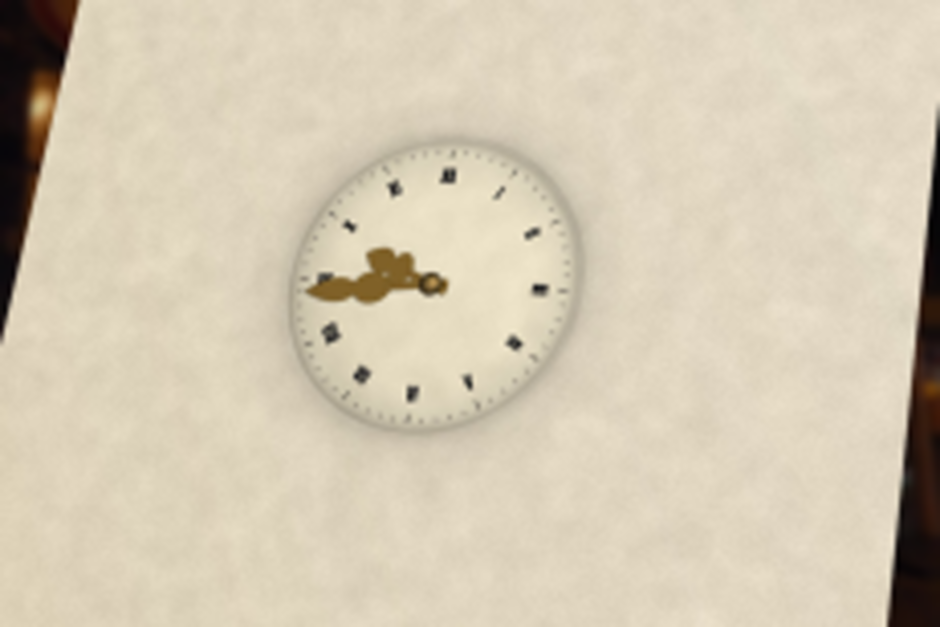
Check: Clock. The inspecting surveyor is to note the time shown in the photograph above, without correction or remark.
9:44
